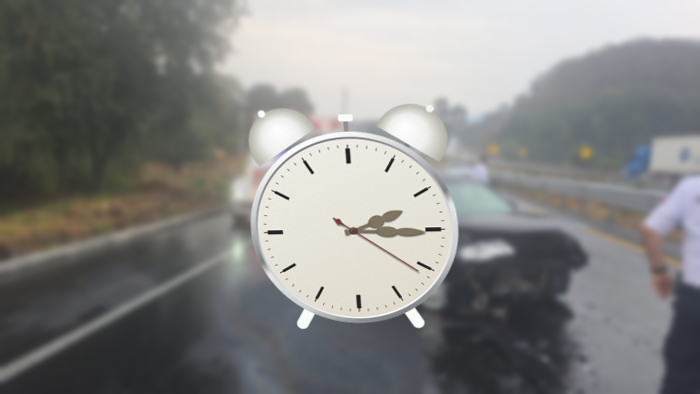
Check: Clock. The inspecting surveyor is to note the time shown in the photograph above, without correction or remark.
2:15:21
